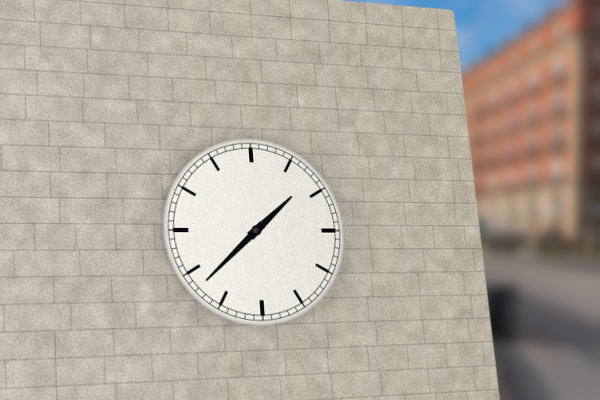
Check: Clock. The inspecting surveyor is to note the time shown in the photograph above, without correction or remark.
1:38
